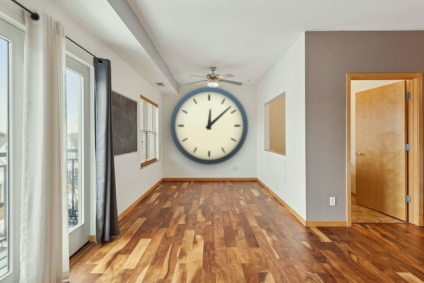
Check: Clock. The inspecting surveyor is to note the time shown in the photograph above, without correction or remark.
12:08
